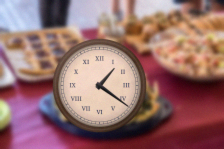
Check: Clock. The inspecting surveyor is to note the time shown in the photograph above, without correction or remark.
1:21
